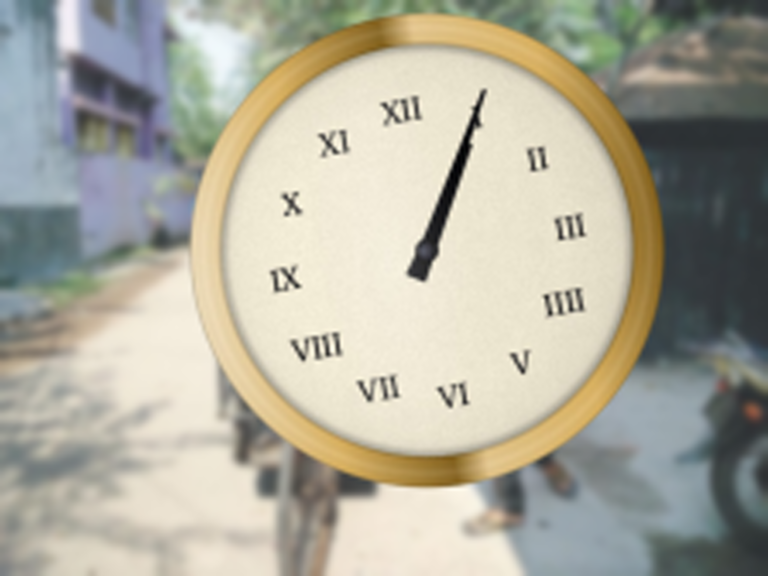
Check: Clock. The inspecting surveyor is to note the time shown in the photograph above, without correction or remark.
1:05
